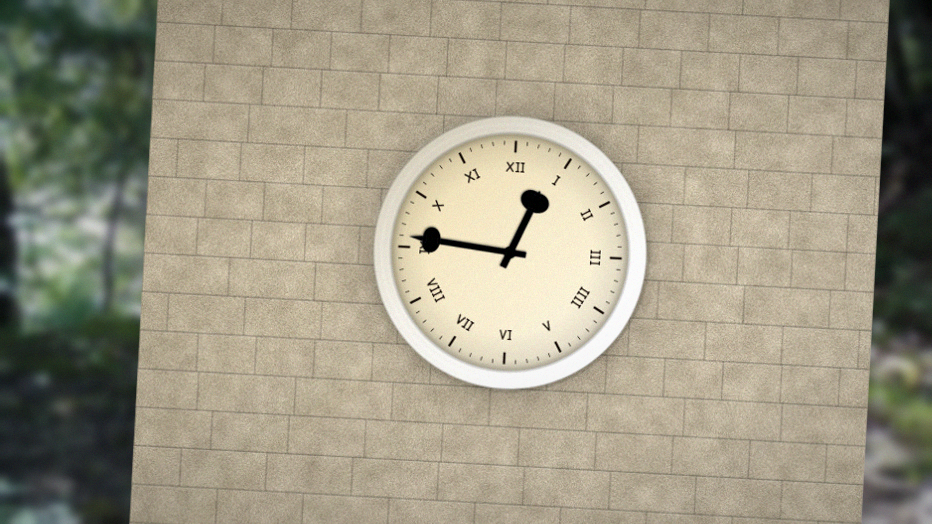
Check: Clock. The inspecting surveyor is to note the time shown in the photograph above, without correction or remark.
12:46
